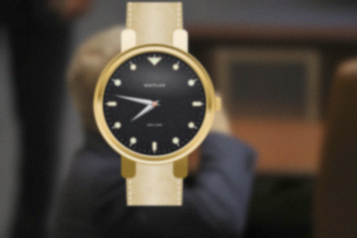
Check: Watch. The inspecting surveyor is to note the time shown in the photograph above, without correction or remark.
7:47
